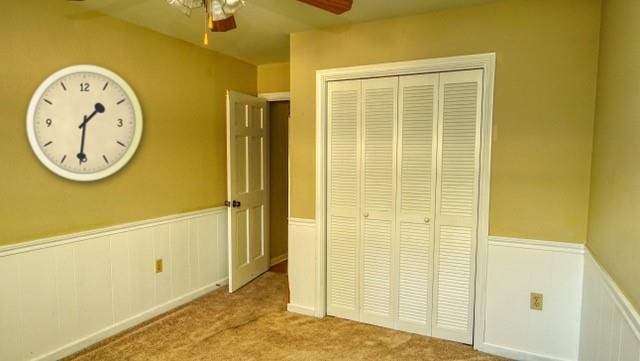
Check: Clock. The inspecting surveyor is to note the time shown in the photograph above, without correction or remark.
1:31
